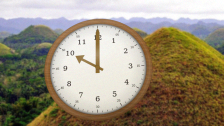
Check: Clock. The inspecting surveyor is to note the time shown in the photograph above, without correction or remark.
10:00
